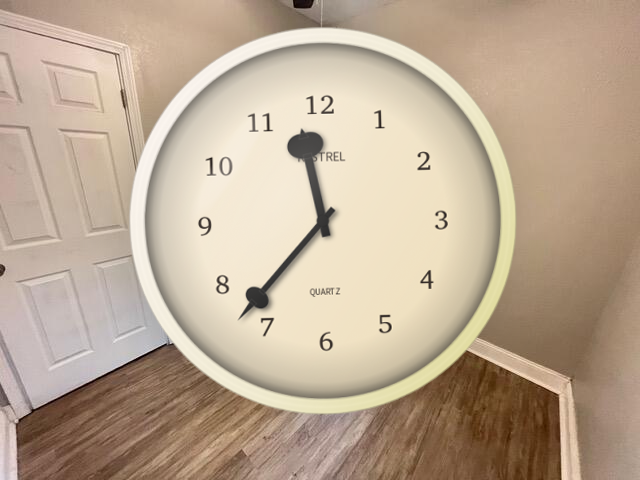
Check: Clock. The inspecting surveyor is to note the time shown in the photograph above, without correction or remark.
11:37
